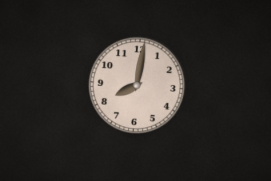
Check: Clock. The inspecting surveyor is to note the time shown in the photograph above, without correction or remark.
8:01
